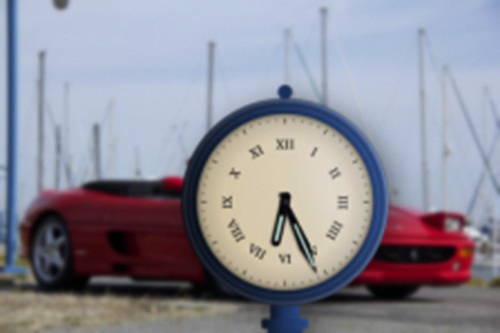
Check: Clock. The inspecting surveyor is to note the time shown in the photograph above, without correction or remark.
6:26
